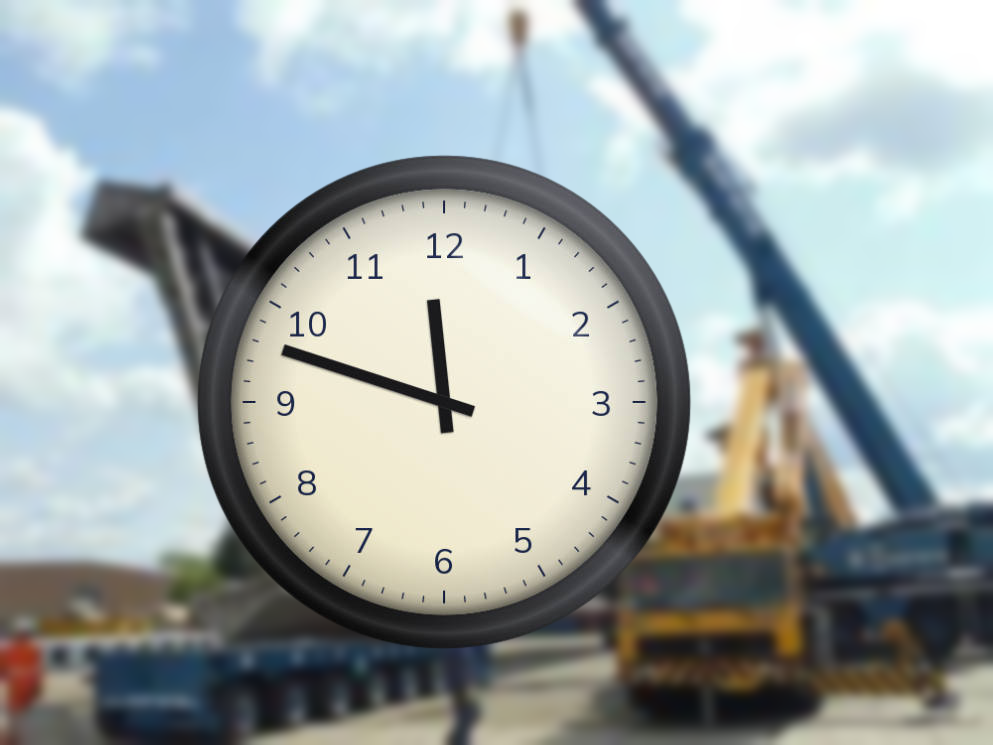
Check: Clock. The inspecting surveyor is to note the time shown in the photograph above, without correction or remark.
11:48
